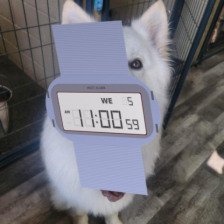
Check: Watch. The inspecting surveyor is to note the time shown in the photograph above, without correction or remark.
11:00:59
